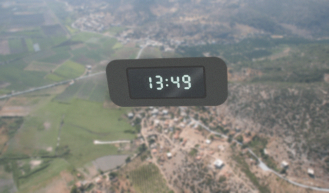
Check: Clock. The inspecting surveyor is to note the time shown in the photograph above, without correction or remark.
13:49
